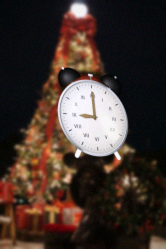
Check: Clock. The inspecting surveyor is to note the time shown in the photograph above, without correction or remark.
9:00
